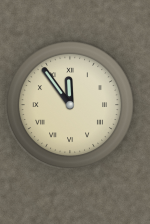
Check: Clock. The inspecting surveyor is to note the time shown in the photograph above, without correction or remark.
11:54
